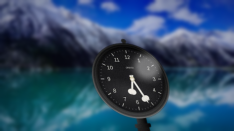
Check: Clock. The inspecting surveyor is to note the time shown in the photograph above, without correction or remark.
6:26
